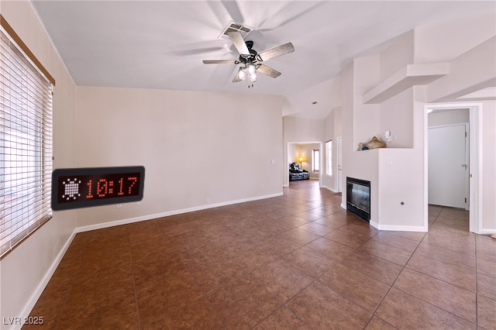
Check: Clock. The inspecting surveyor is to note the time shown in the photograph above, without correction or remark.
10:17
